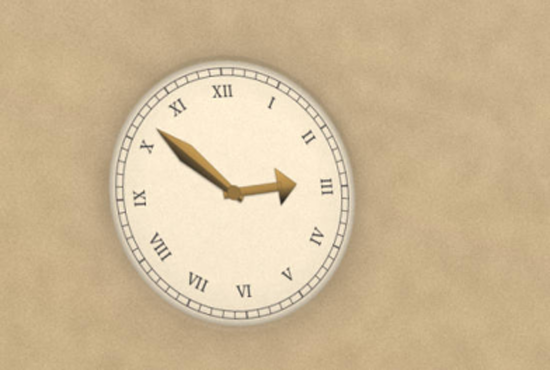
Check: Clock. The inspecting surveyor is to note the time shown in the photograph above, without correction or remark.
2:52
